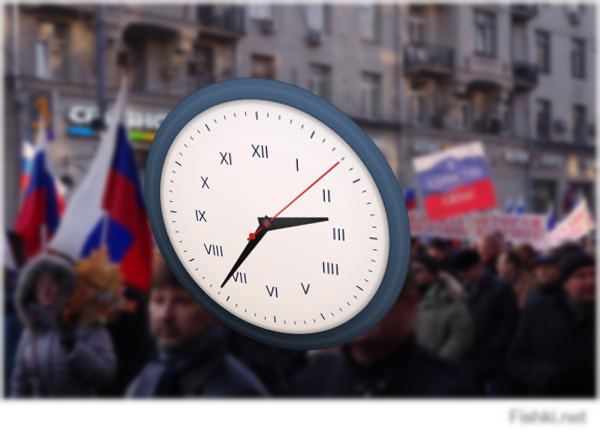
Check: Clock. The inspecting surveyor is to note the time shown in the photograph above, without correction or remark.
2:36:08
